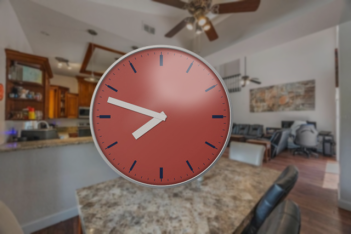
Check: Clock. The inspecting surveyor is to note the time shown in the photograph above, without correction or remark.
7:48
